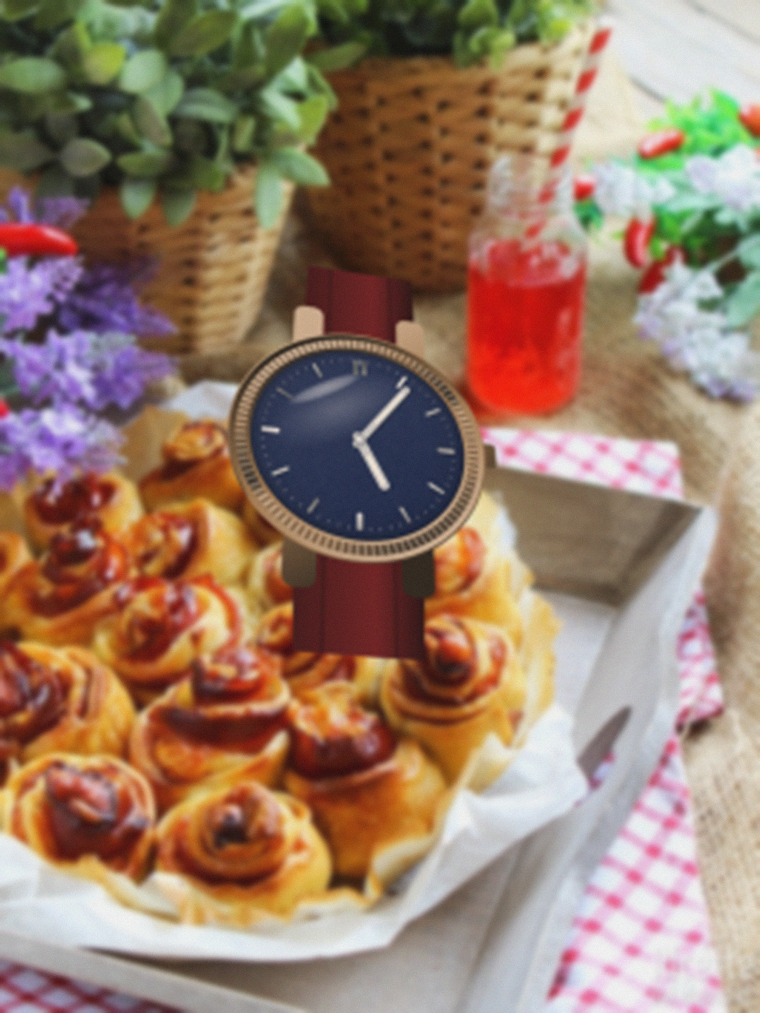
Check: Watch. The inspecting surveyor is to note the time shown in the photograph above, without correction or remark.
5:06
